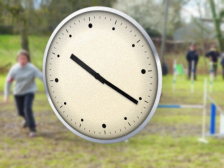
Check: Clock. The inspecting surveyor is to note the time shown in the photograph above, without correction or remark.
10:21
